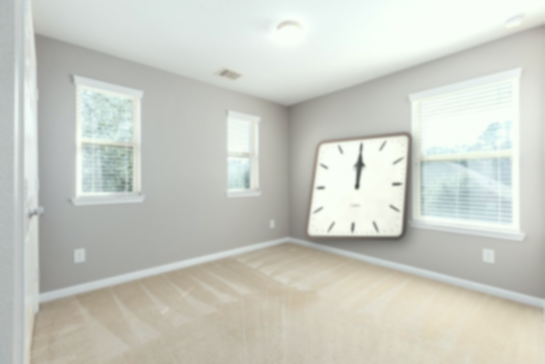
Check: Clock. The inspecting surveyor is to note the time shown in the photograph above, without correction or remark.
12:00
